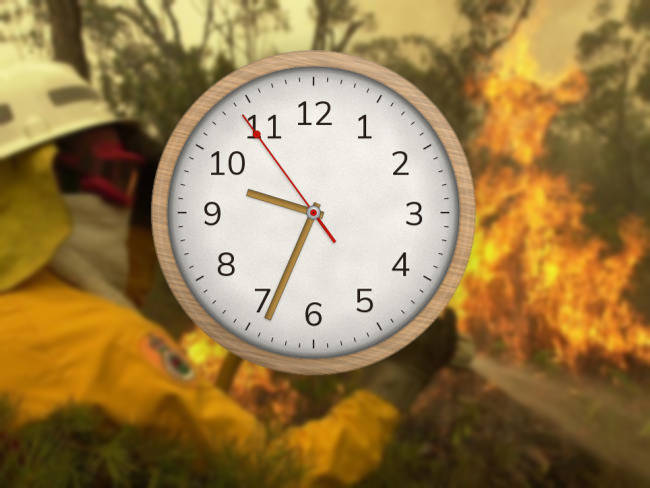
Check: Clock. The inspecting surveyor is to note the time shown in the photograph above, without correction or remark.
9:33:54
